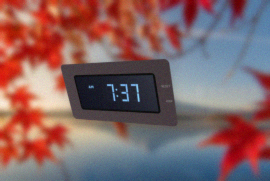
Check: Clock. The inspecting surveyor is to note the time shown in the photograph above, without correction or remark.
7:37
